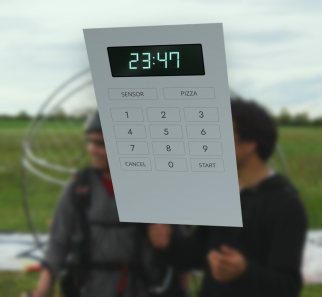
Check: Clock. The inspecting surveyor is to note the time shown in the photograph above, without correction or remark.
23:47
